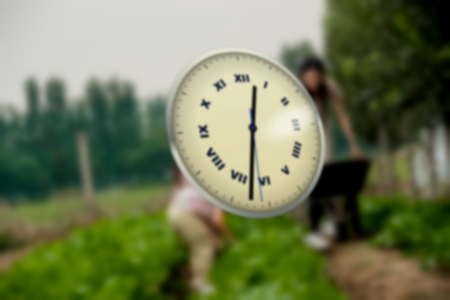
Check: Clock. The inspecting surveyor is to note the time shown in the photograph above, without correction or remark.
12:32:31
